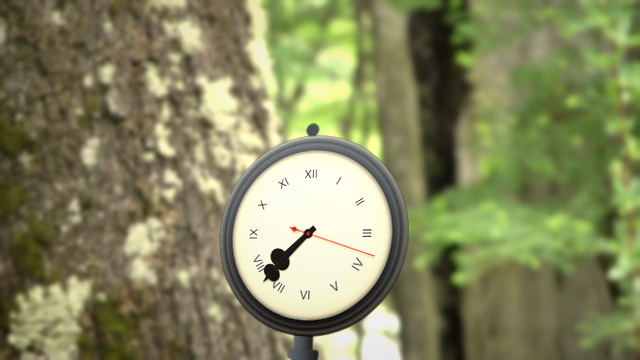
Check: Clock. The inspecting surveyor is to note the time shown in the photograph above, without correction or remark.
7:37:18
